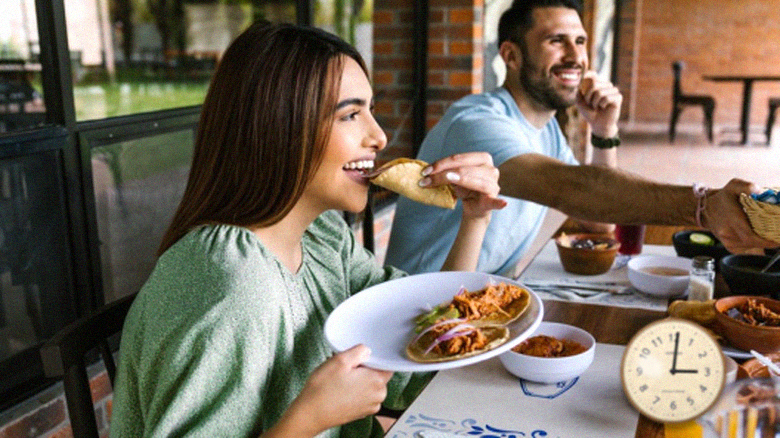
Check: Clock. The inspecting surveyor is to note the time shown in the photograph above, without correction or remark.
3:01
